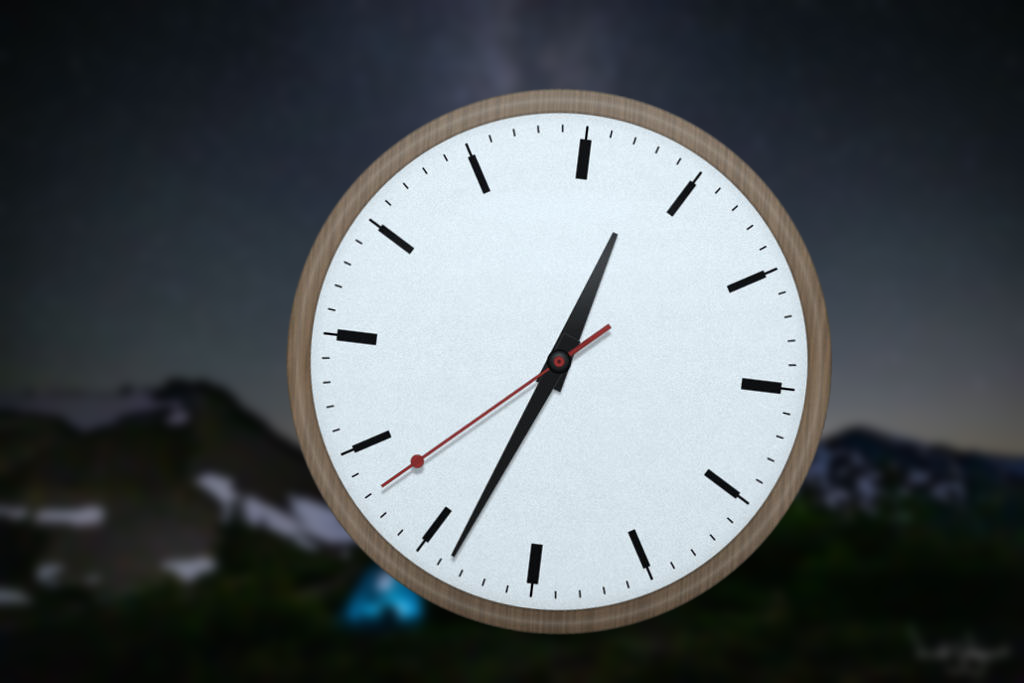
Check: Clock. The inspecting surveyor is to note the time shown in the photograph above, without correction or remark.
12:33:38
